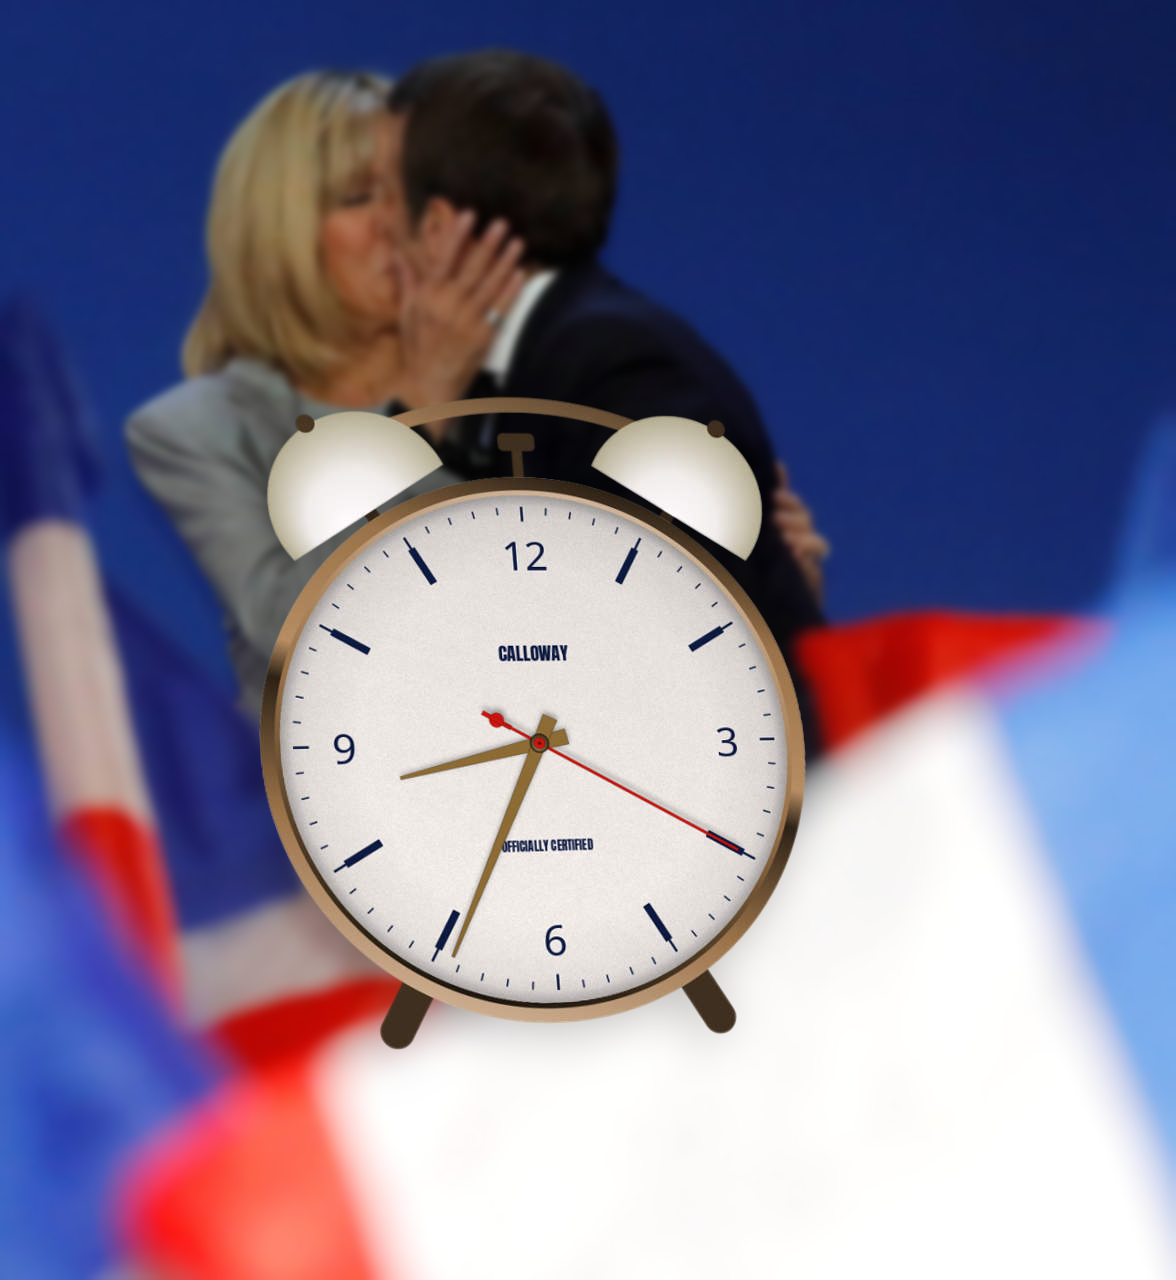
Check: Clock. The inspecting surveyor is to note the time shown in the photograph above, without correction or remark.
8:34:20
